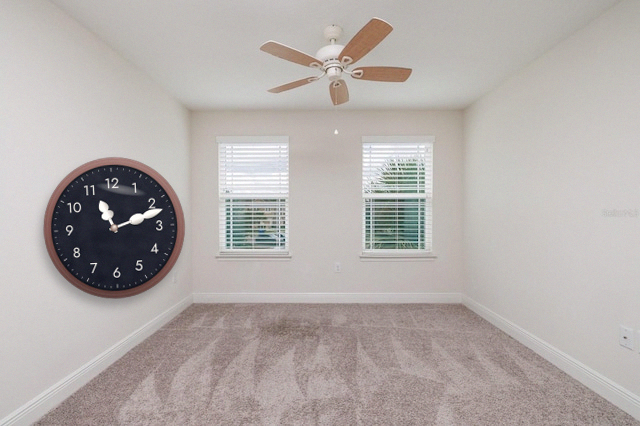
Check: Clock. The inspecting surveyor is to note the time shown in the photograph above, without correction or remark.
11:12
